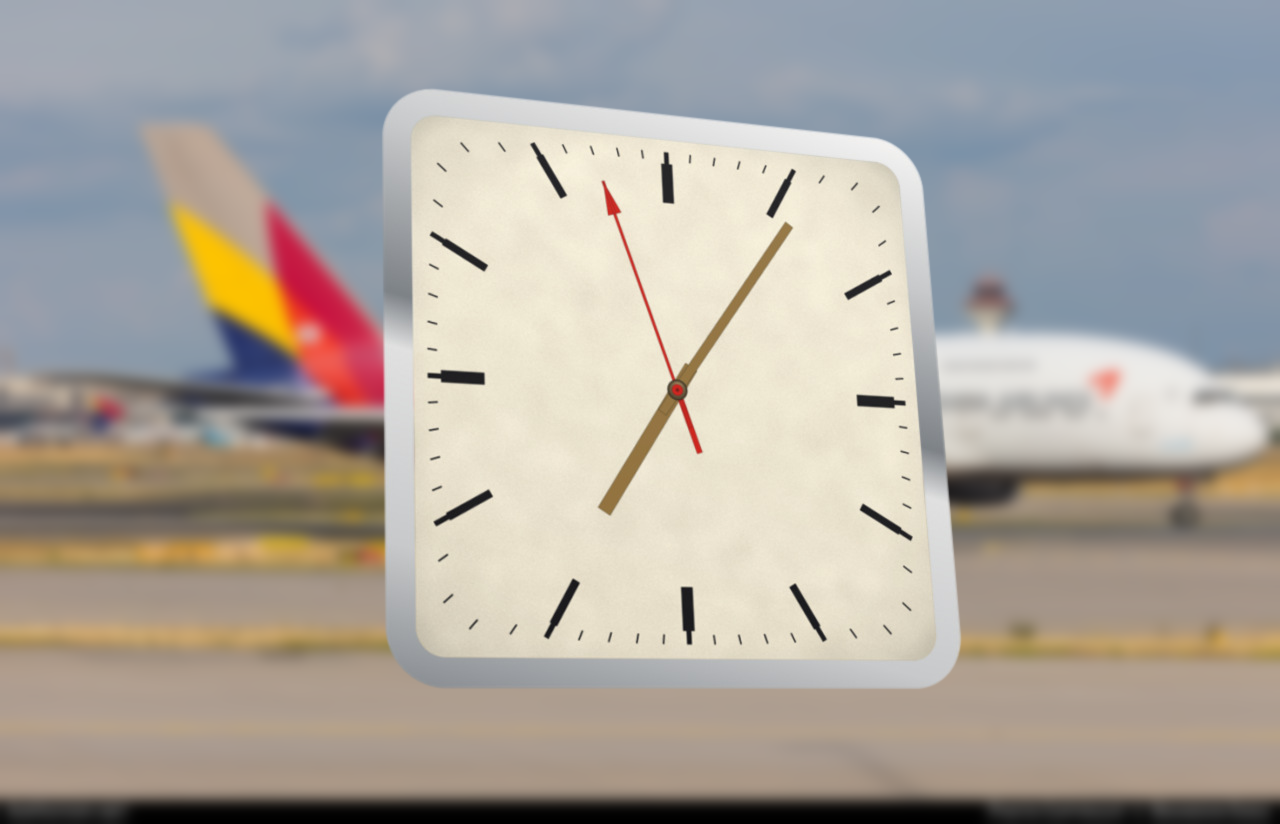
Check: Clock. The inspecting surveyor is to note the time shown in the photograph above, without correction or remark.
7:05:57
